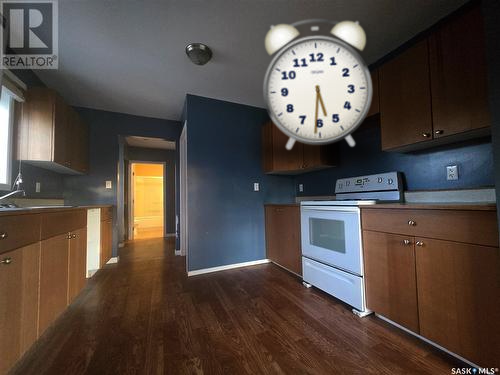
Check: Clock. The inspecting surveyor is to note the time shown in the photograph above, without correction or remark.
5:31
